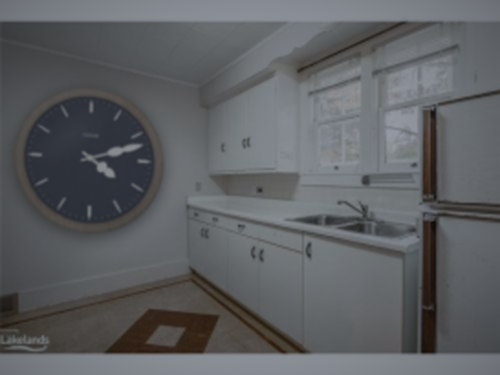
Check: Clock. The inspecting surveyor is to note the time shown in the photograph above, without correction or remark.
4:12
